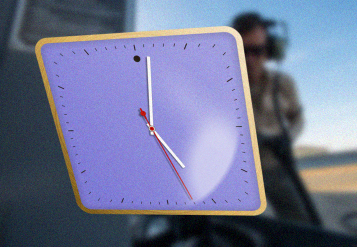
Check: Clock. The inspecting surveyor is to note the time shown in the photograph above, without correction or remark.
5:01:27
